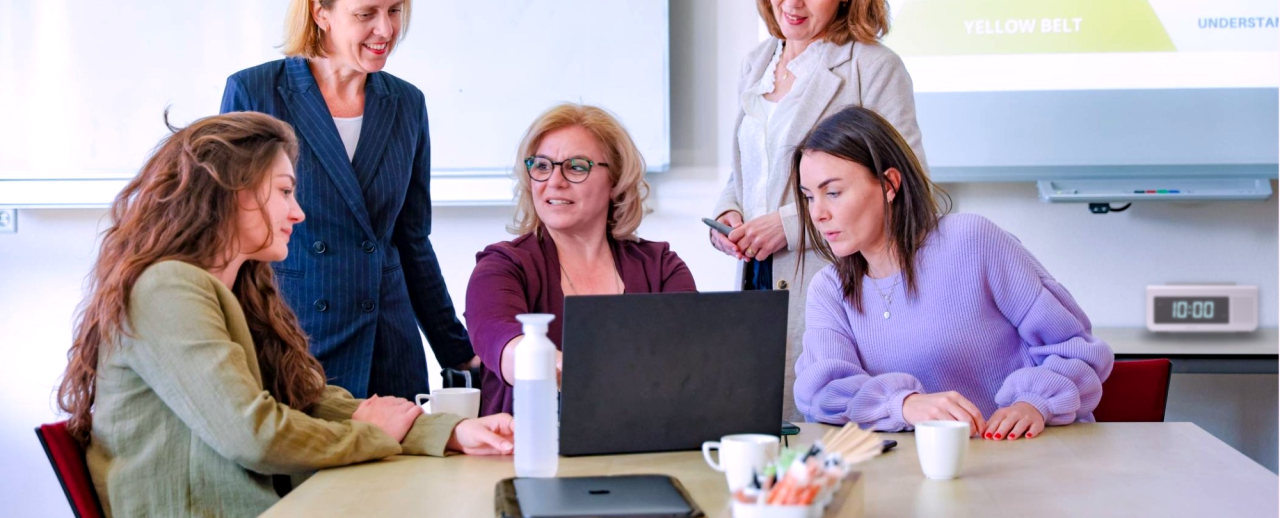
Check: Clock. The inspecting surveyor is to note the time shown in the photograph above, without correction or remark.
10:00
